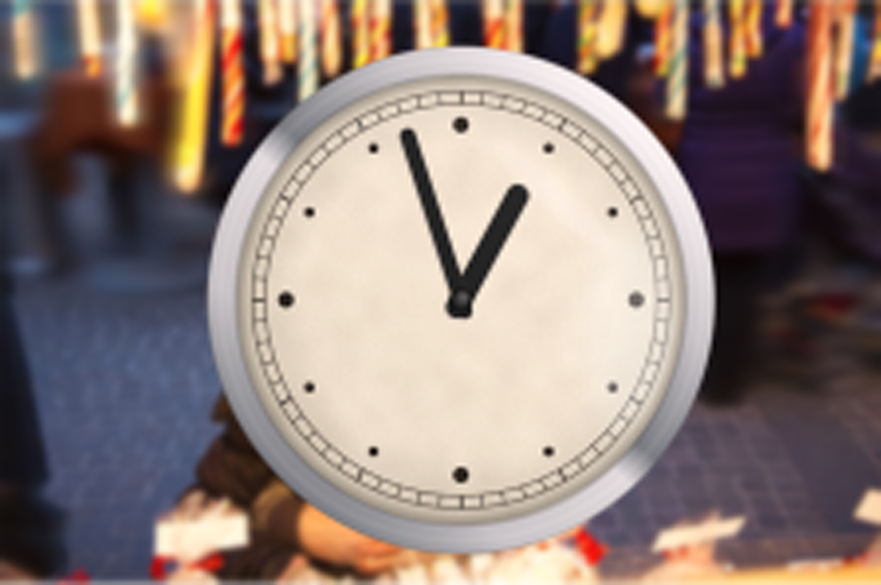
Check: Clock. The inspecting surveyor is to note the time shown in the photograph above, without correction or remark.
12:57
